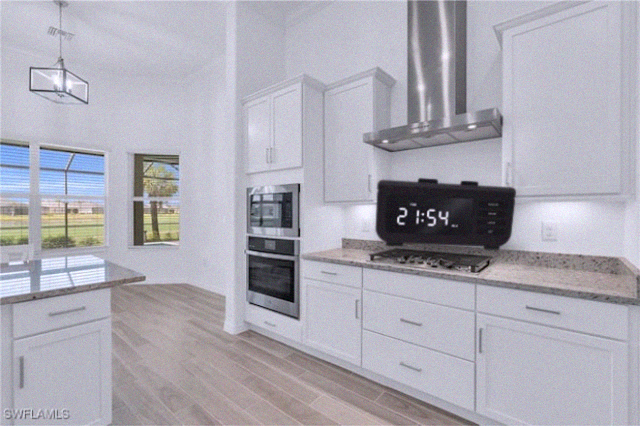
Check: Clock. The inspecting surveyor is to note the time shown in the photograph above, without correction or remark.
21:54
